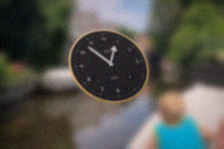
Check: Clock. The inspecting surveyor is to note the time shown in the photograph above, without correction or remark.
12:53
